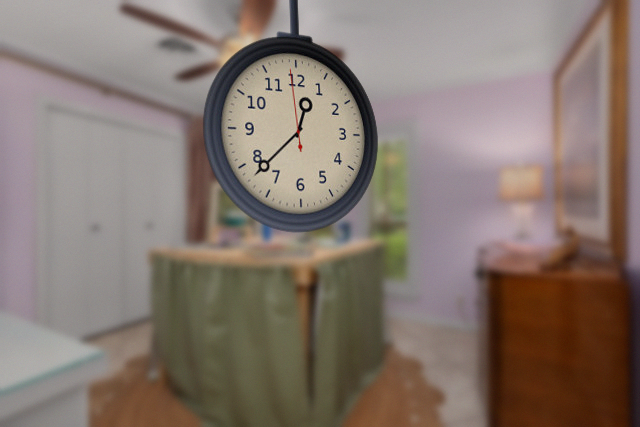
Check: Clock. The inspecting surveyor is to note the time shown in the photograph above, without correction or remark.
12:37:59
